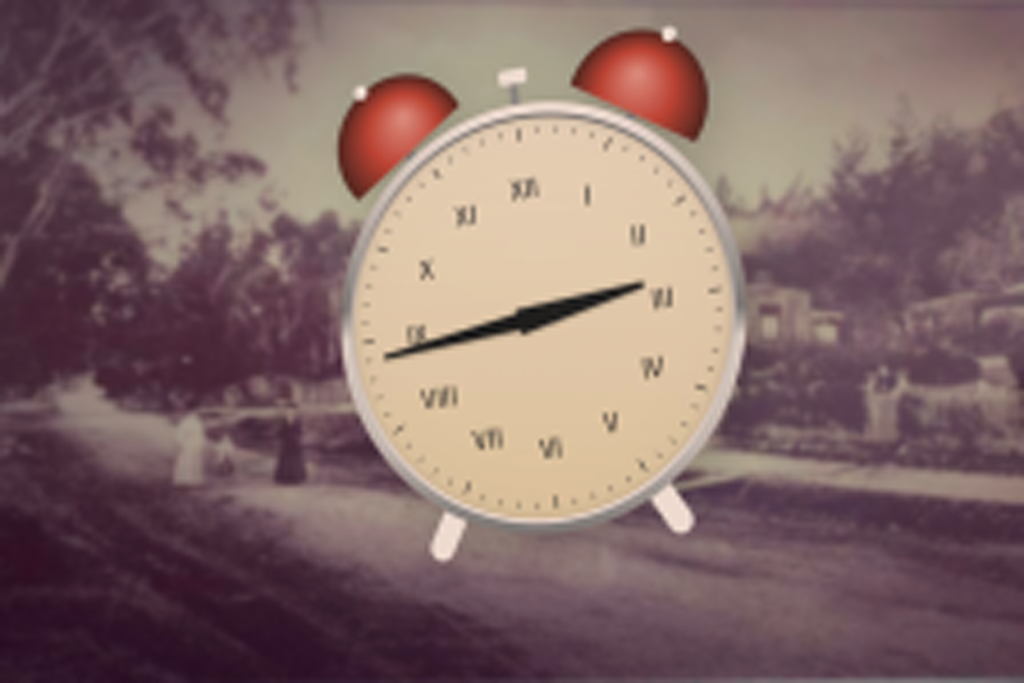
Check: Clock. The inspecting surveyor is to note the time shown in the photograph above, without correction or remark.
2:44
